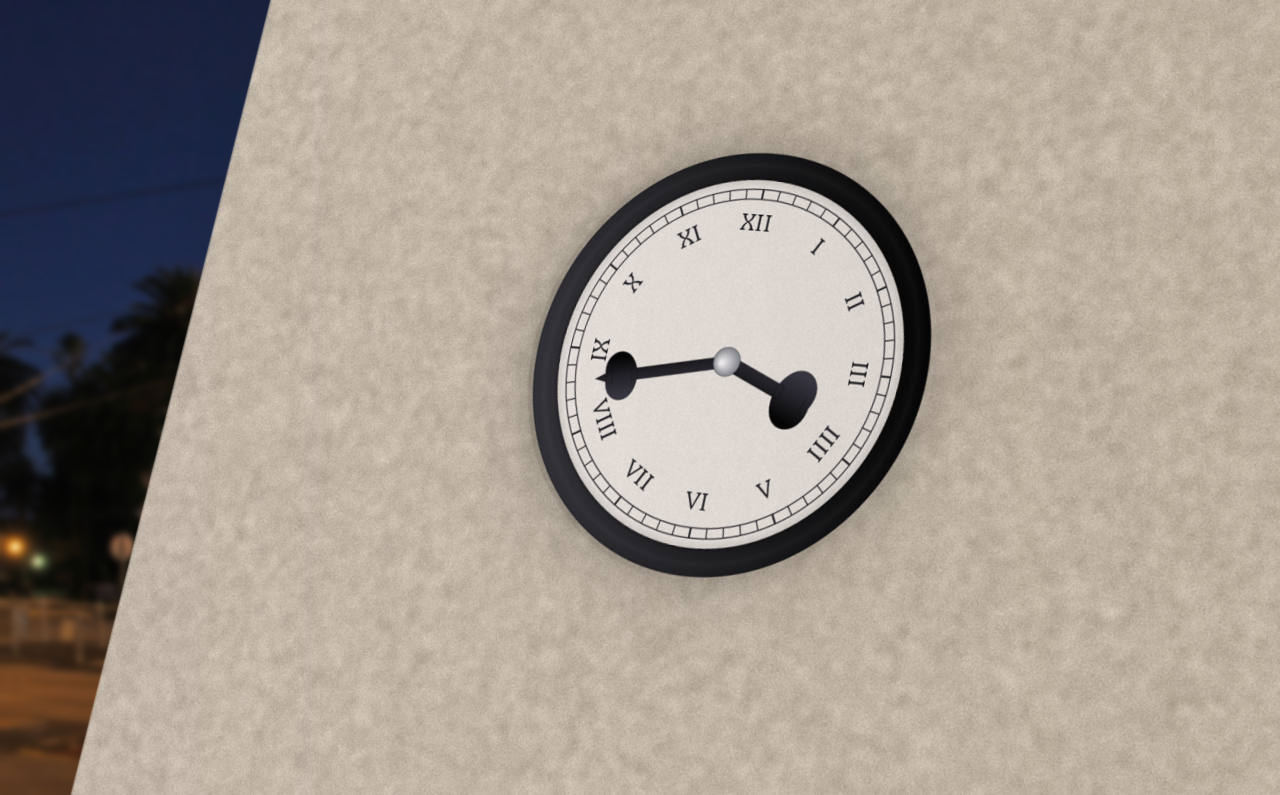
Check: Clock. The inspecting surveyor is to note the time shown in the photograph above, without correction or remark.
3:43
